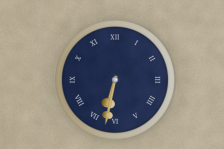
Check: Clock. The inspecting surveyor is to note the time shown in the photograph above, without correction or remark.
6:32
